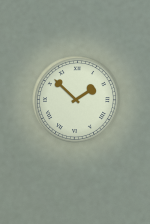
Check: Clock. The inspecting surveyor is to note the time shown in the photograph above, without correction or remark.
1:52
